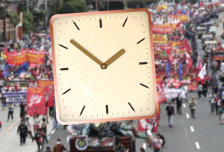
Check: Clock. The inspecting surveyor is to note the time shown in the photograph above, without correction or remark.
1:52
